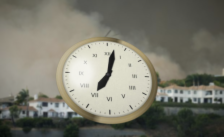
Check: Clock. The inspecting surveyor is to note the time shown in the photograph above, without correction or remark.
7:02
